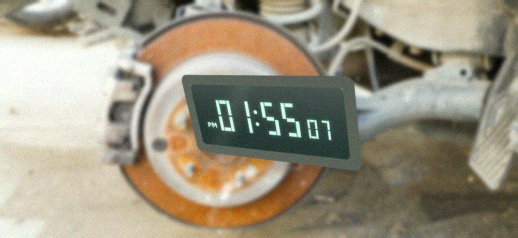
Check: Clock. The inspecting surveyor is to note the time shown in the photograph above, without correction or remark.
1:55:07
